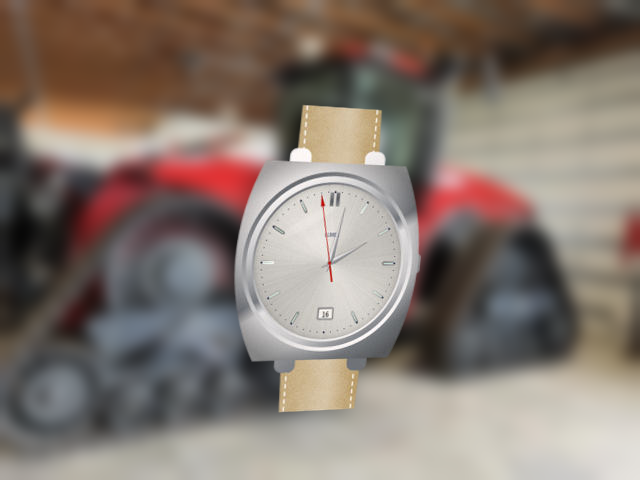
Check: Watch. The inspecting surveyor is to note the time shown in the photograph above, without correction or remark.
2:01:58
